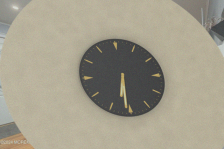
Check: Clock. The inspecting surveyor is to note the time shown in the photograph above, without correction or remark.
6:31
